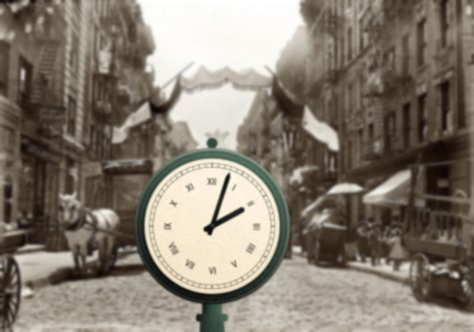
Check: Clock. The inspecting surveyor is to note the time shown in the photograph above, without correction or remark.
2:03
